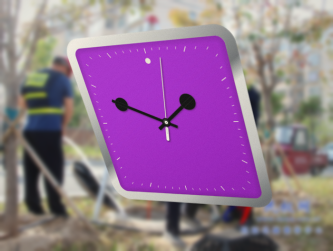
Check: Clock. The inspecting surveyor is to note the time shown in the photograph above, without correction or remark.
1:49:02
